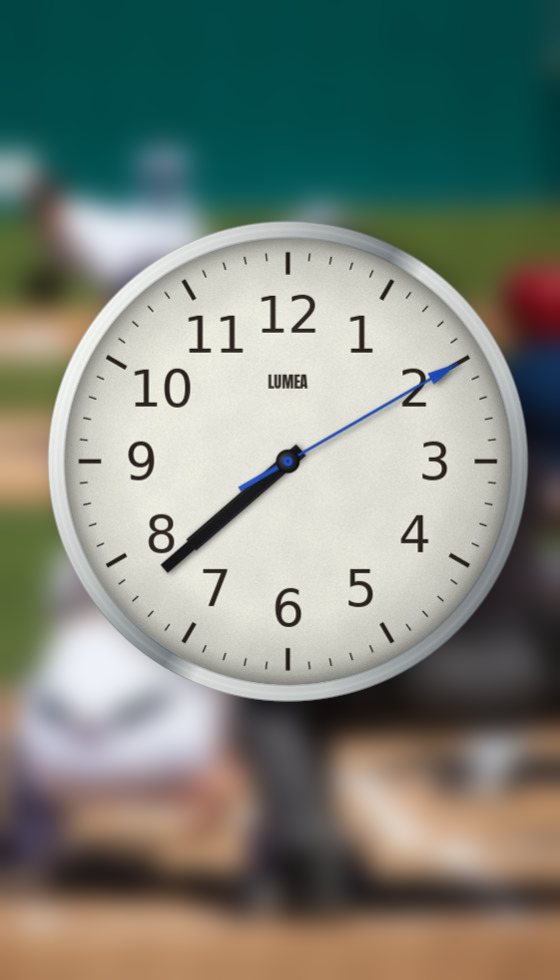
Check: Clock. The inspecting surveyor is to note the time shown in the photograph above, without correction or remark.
7:38:10
